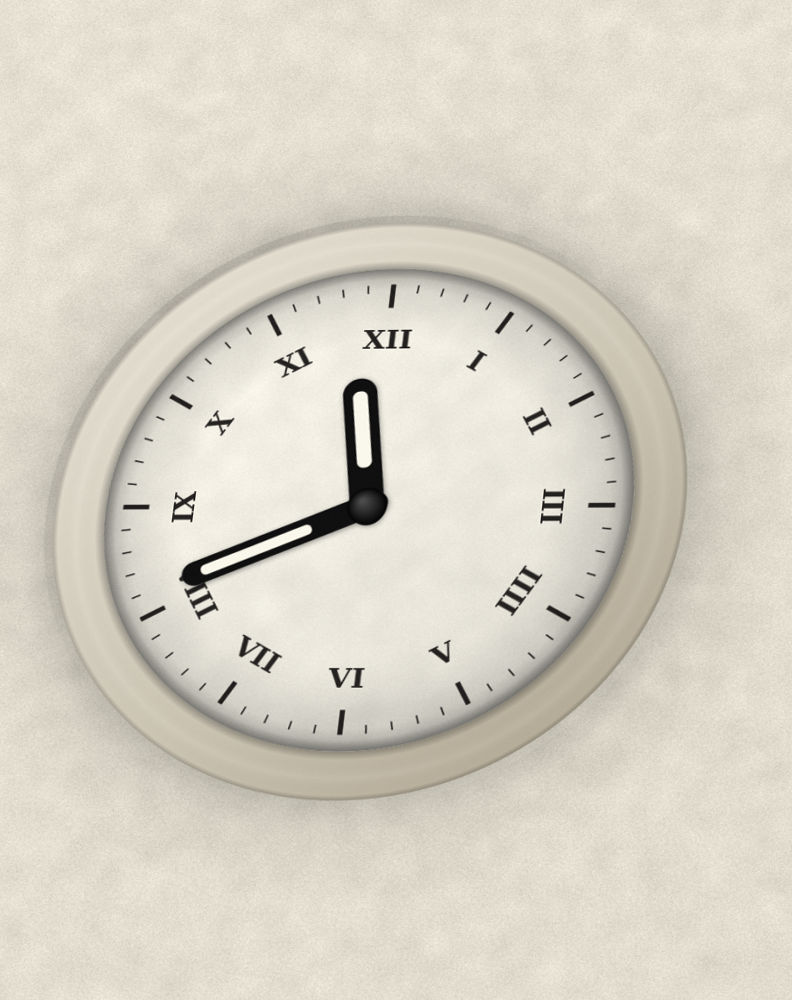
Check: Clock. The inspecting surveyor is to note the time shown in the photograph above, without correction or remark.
11:41
